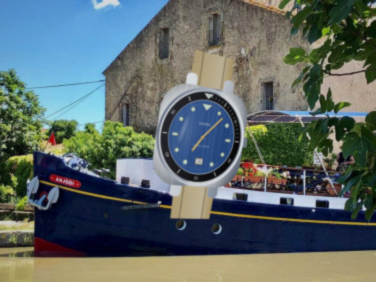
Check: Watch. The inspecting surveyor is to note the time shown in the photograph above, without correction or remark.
7:07
